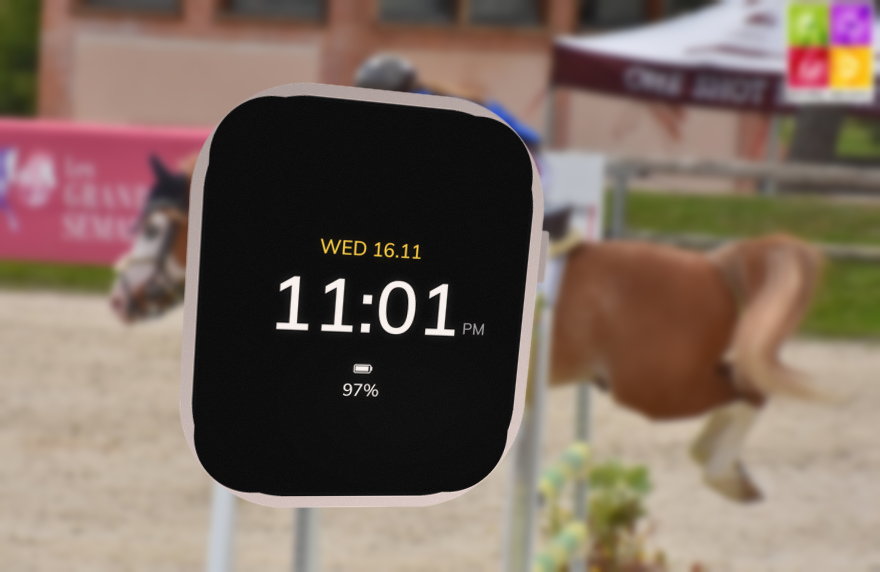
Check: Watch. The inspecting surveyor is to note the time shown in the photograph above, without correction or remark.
11:01
